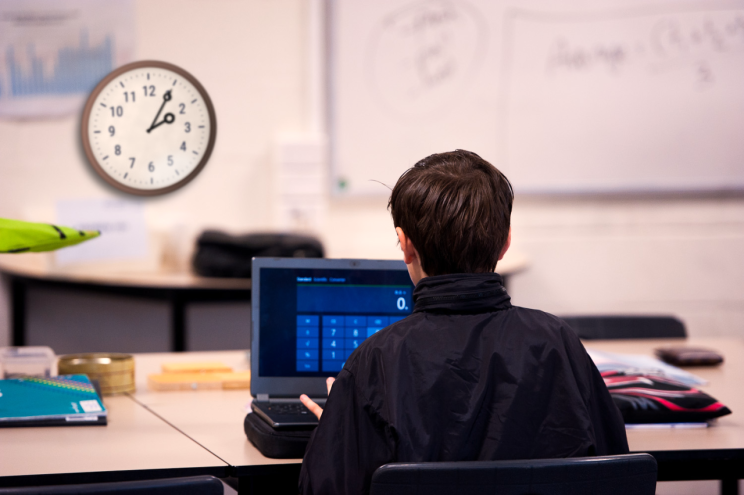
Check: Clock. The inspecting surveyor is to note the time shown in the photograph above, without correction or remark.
2:05
